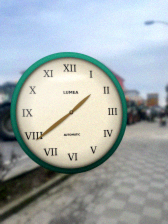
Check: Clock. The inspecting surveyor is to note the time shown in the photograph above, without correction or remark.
1:39
